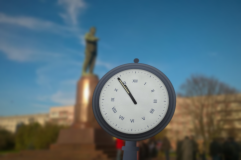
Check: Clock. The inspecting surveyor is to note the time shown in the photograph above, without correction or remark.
10:54
